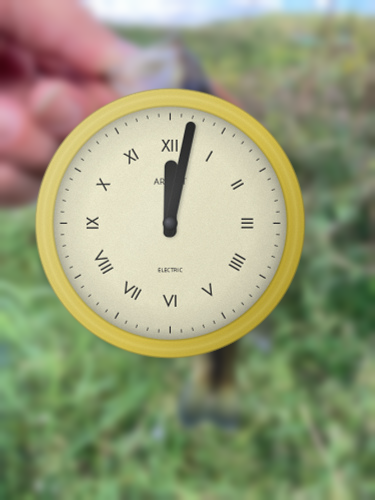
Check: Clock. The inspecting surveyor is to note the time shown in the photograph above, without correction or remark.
12:02
